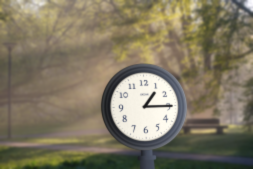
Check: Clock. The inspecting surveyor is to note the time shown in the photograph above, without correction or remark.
1:15
